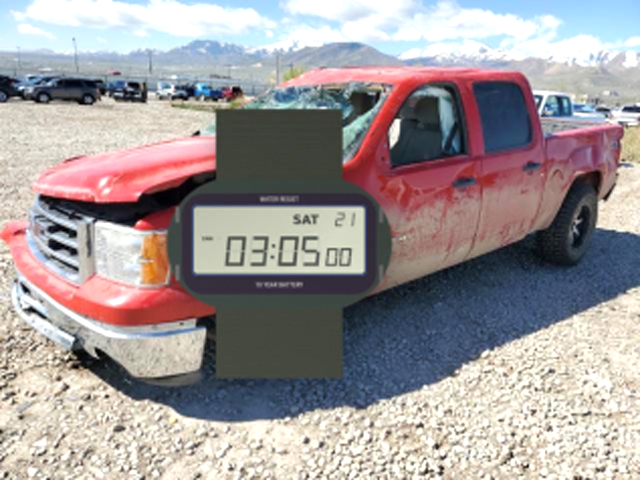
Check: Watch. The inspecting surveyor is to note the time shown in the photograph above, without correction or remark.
3:05:00
